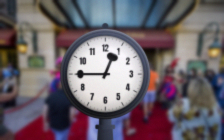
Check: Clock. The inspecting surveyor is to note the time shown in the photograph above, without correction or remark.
12:45
